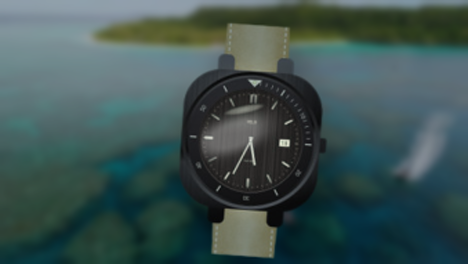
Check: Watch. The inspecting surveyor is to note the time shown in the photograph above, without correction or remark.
5:34
